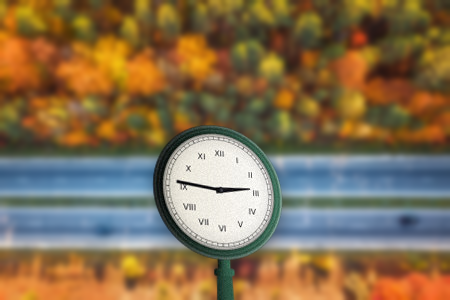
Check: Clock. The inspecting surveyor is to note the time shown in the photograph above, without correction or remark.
2:46
